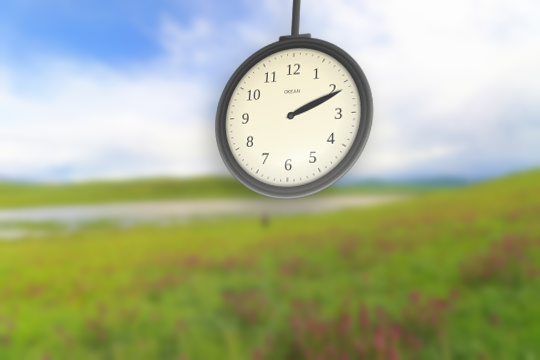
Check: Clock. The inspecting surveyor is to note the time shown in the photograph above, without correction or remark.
2:11
